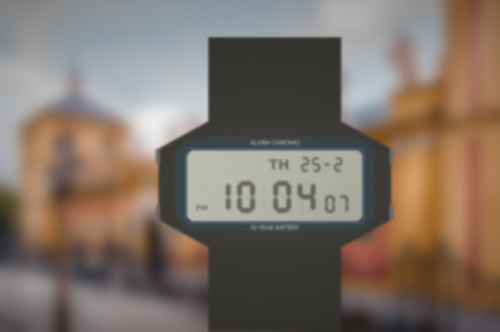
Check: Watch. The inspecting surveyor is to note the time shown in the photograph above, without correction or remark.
10:04:07
